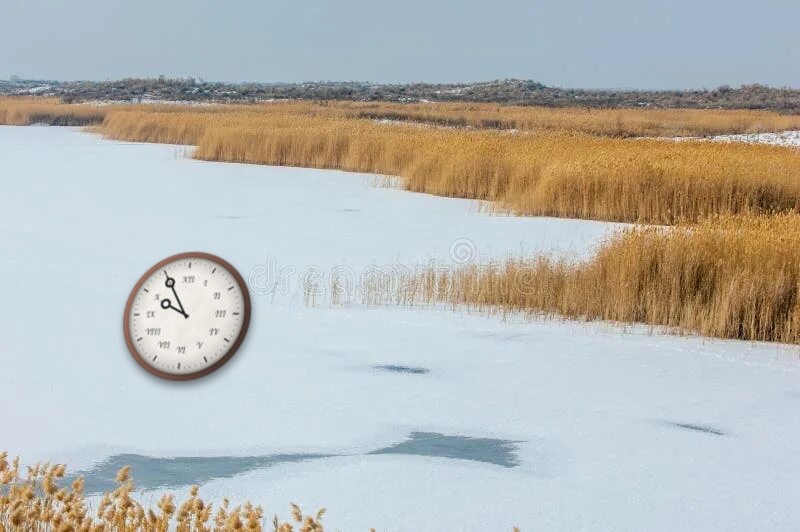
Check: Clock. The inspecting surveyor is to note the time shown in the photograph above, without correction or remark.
9:55
